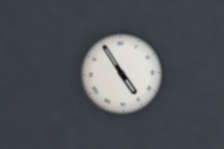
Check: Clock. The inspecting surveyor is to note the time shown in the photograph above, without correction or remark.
4:55
